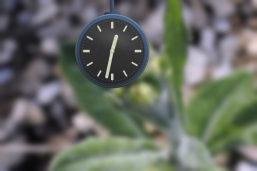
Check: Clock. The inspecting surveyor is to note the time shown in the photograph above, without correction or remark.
12:32
